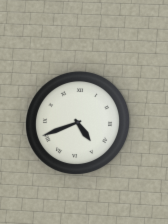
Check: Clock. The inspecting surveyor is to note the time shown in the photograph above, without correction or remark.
4:41
